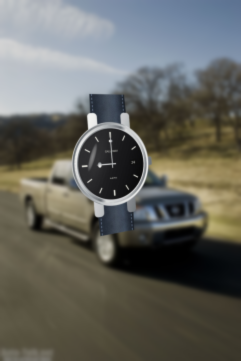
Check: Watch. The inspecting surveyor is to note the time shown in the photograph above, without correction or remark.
9:00
